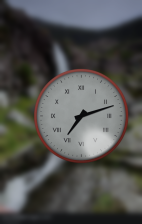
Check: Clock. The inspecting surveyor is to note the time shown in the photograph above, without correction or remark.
7:12
